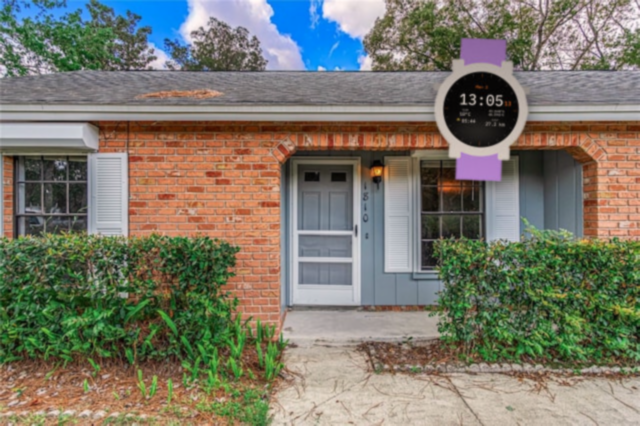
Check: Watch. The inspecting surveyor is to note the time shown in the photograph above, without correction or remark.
13:05
